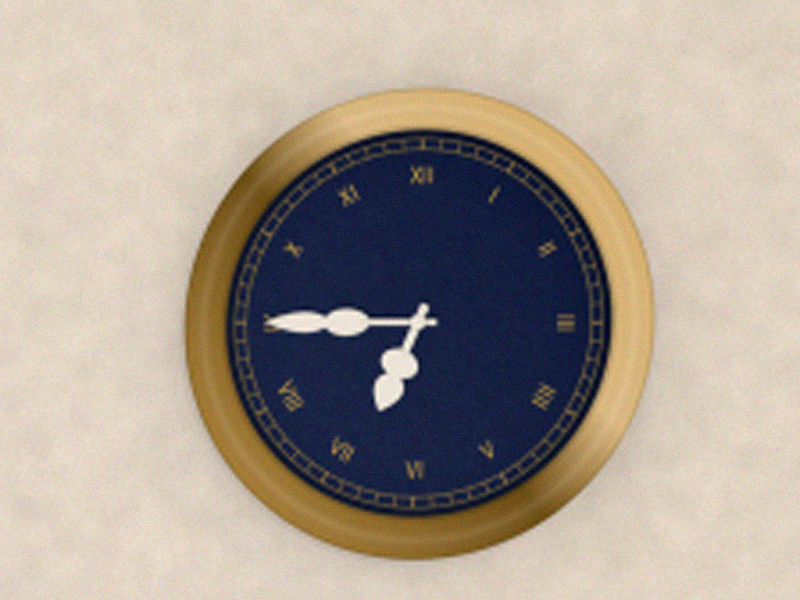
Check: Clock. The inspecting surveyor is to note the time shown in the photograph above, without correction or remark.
6:45
